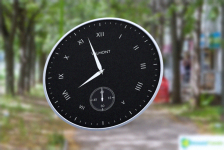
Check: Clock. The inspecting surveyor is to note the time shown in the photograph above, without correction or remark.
7:57
